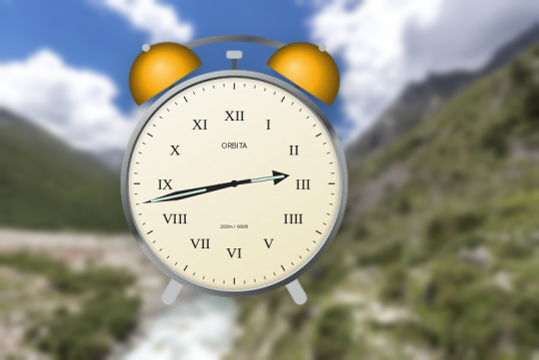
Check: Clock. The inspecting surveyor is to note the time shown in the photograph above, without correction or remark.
2:43
